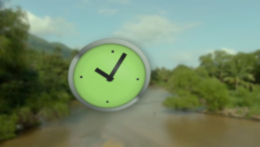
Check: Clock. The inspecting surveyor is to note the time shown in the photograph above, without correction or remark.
10:04
